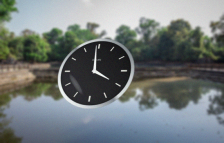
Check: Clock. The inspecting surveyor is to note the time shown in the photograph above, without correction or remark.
3:59
